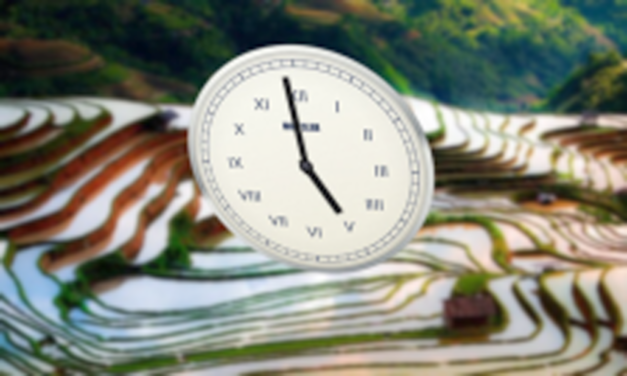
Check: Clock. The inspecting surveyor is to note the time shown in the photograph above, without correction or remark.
4:59
